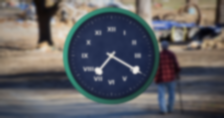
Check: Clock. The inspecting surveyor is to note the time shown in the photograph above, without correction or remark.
7:20
